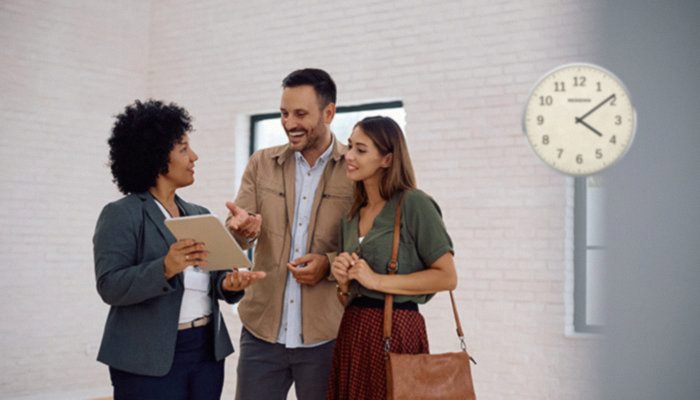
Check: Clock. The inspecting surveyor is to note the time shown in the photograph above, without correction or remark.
4:09
